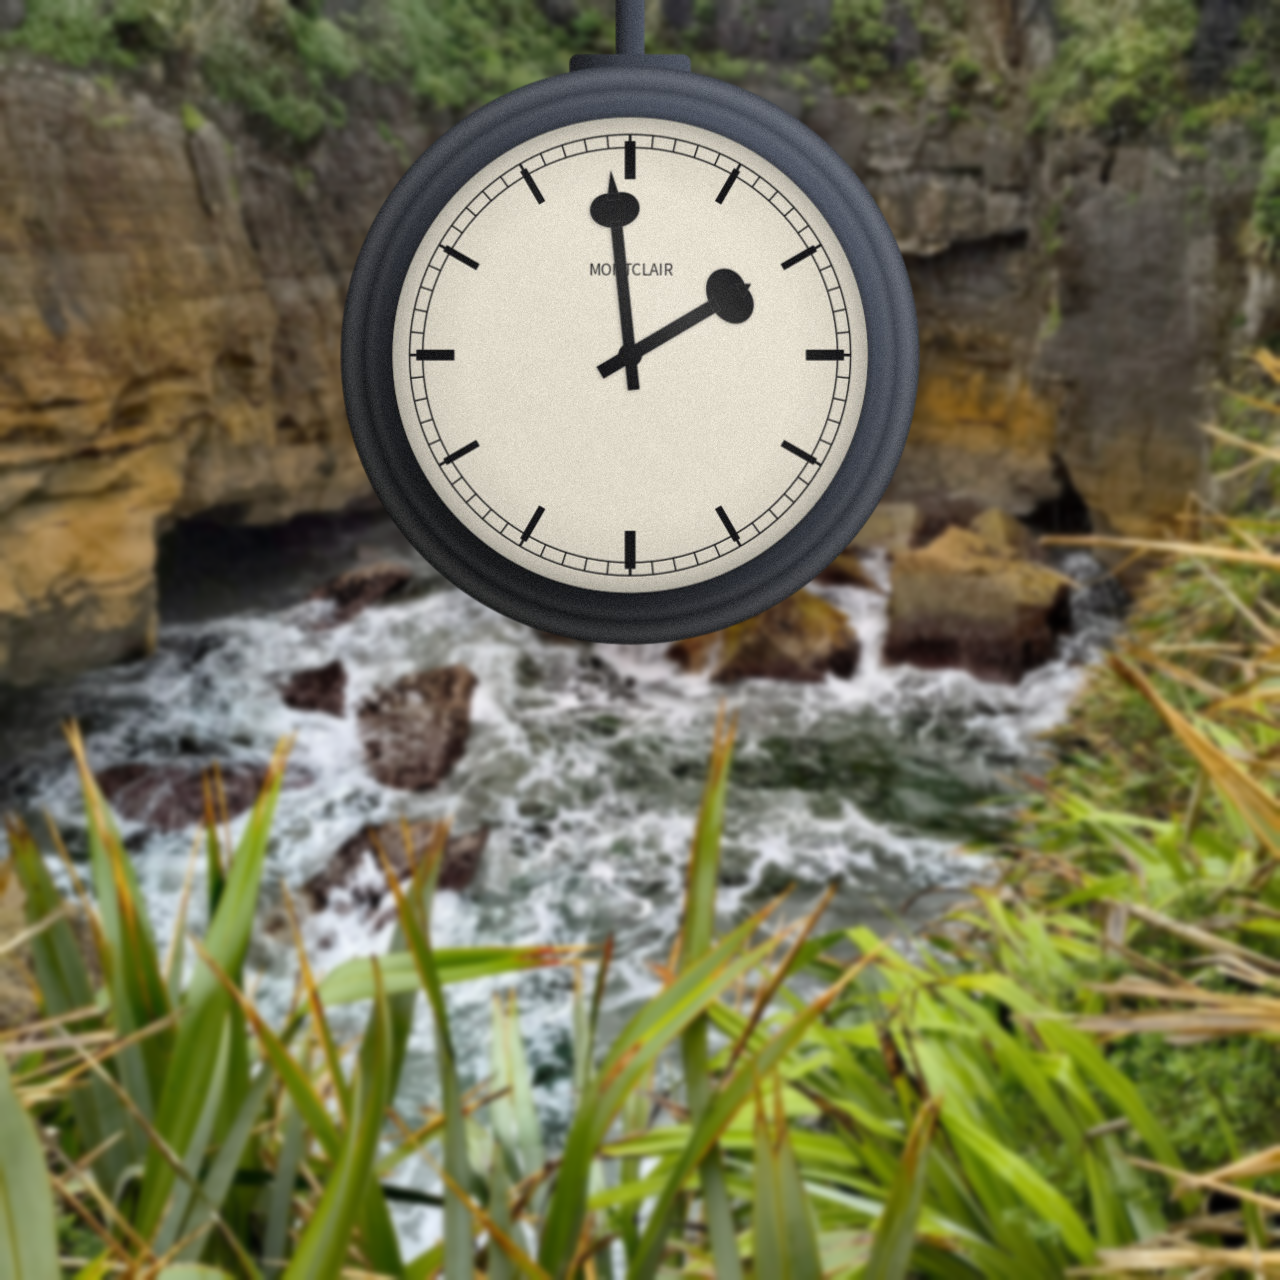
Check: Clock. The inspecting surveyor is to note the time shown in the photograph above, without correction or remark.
1:59
